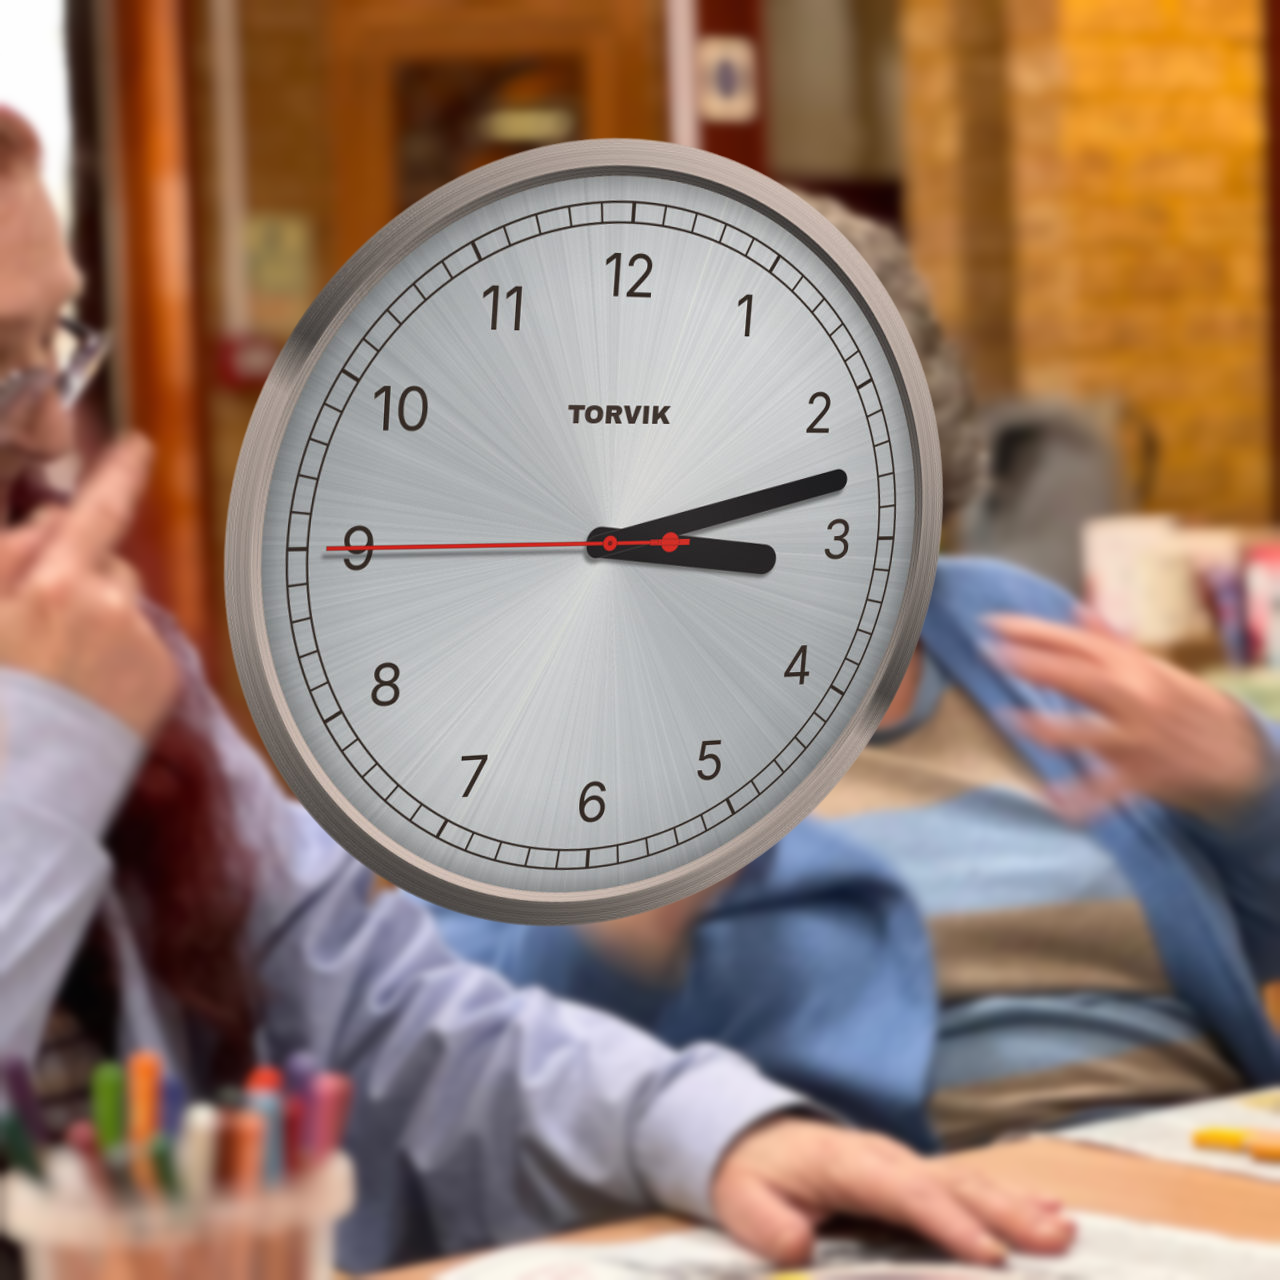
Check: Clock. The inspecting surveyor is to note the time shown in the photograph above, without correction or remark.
3:12:45
